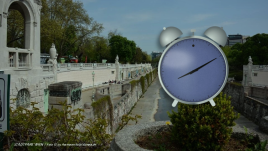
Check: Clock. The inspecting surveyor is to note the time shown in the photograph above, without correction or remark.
8:10
